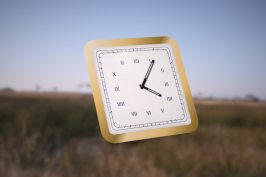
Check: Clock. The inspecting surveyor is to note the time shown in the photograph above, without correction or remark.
4:06
